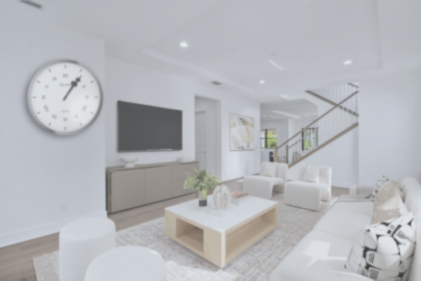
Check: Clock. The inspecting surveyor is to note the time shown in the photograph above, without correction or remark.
1:06
